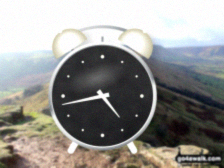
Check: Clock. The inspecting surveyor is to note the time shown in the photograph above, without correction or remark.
4:43
